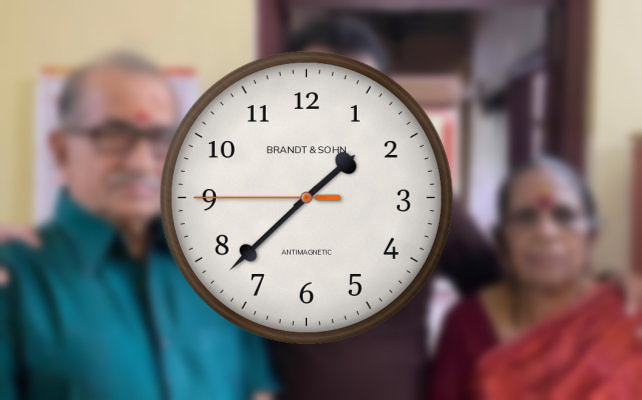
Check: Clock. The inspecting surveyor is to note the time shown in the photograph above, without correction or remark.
1:37:45
